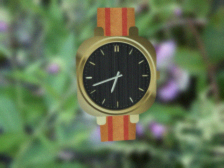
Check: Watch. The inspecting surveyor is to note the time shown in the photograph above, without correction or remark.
6:42
